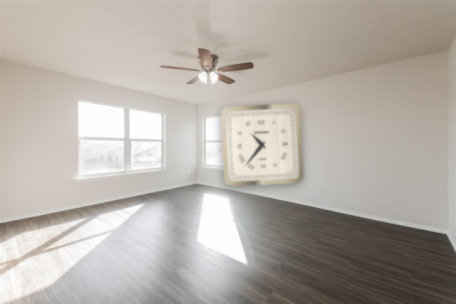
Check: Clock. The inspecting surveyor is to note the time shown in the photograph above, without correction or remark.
10:37
